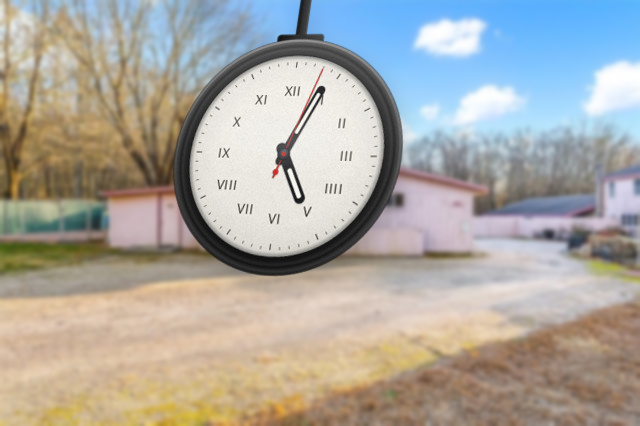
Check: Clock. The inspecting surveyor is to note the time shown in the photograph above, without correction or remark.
5:04:03
